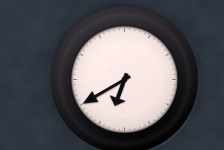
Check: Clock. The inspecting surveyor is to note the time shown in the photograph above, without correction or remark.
6:40
